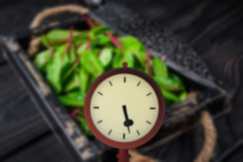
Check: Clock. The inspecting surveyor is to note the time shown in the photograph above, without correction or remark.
5:28
